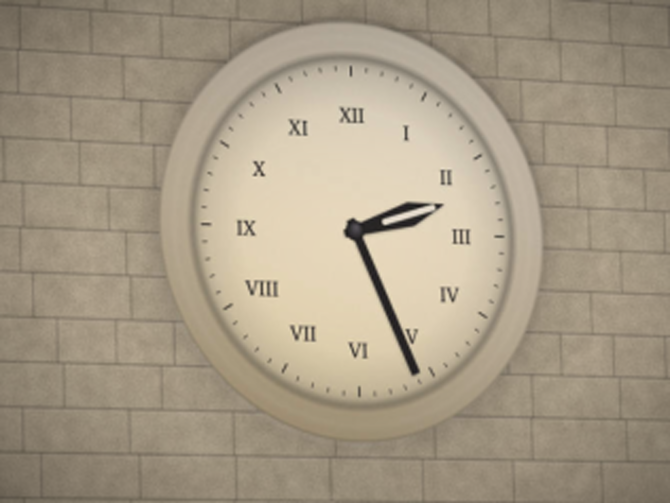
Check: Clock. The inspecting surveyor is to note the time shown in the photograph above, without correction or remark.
2:26
